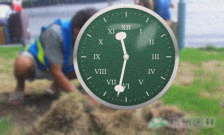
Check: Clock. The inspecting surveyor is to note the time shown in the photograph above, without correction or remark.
11:32
